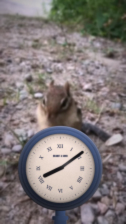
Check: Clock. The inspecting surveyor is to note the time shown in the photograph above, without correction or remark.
8:09
